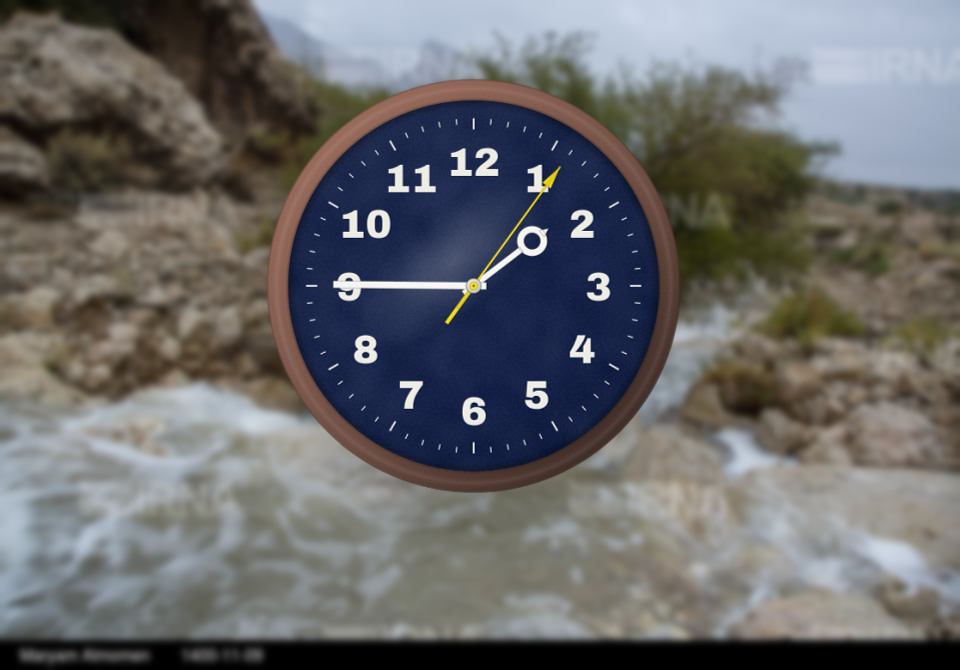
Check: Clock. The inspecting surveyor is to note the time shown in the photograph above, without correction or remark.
1:45:06
